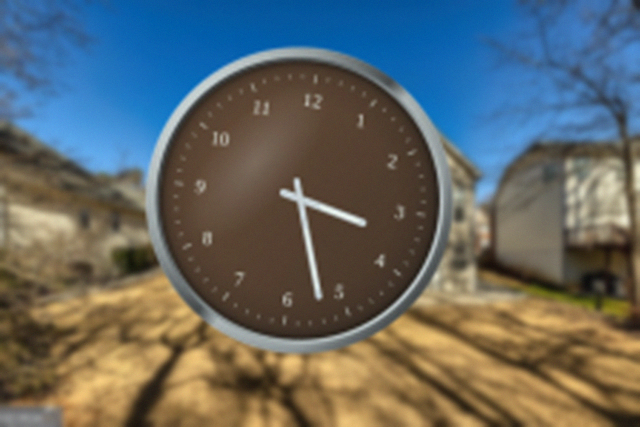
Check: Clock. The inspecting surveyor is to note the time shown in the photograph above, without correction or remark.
3:27
